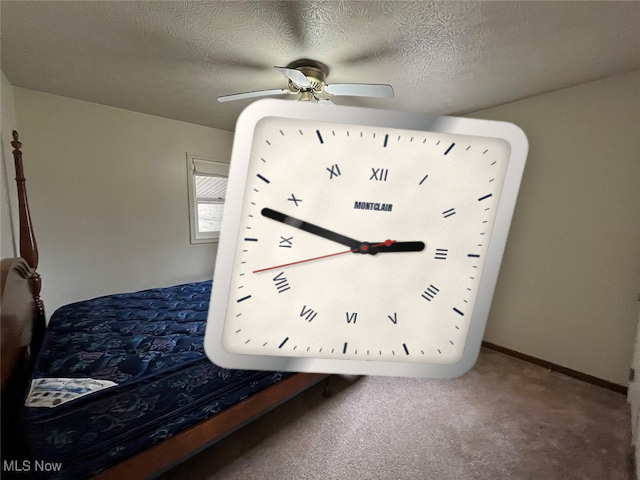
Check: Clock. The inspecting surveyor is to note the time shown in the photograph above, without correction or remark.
2:47:42
